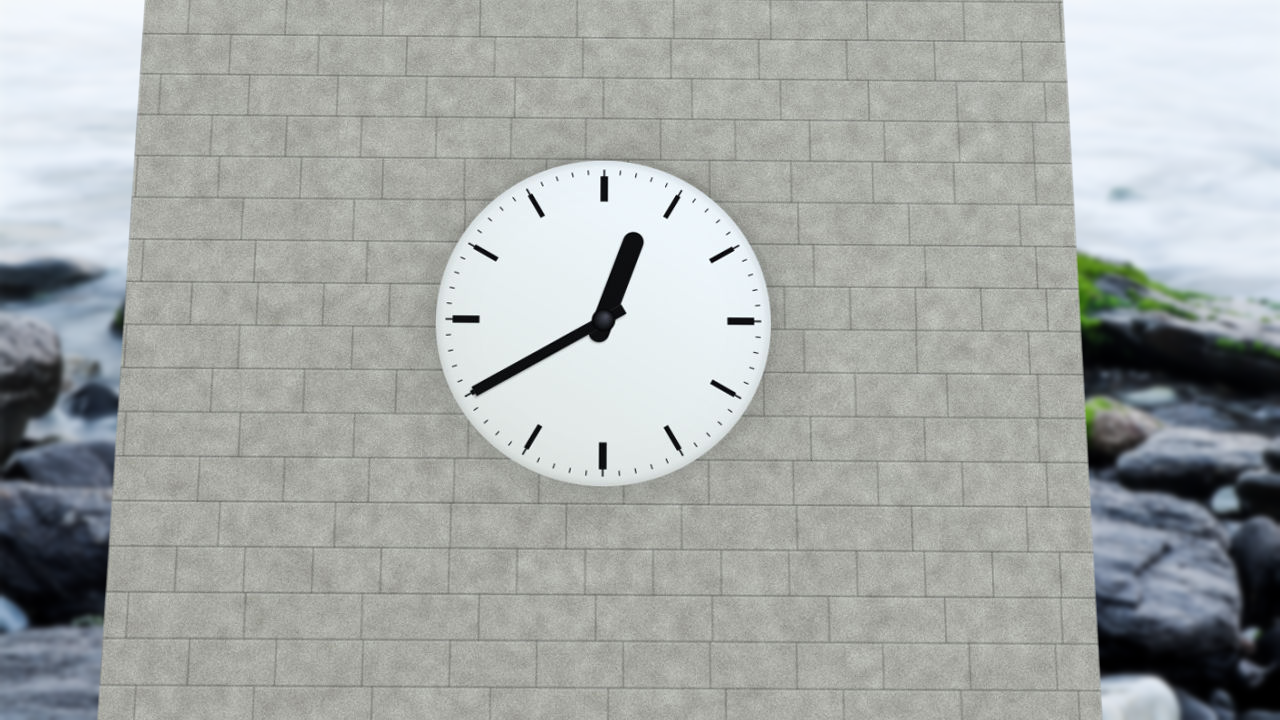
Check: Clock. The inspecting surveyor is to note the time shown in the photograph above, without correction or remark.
12:40
